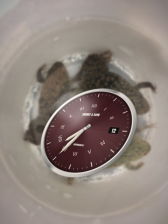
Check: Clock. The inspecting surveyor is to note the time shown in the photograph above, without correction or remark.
7:35
